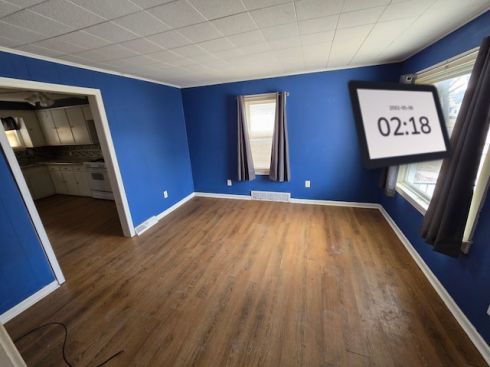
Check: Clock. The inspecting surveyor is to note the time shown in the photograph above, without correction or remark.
2:18
